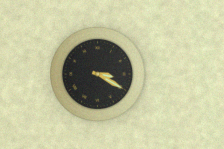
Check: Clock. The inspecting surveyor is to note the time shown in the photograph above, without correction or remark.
3:20
